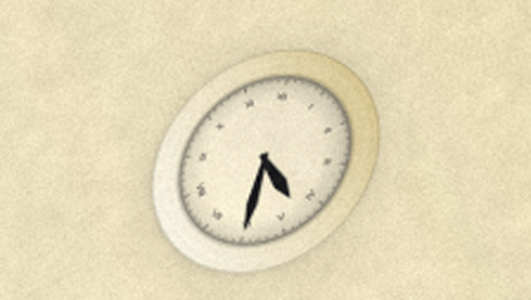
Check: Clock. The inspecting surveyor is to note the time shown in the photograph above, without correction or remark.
4:30
